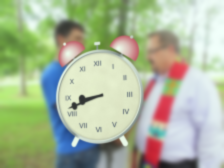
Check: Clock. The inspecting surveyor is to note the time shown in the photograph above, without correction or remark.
8:42
